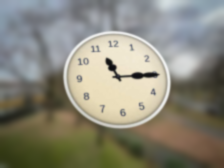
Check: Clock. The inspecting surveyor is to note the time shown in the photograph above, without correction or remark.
11:15
